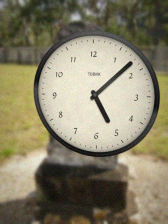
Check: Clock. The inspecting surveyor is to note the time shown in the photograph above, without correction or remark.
5:08
